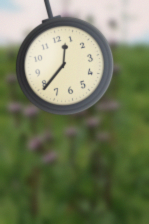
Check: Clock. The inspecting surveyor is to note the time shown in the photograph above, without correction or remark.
12:39
